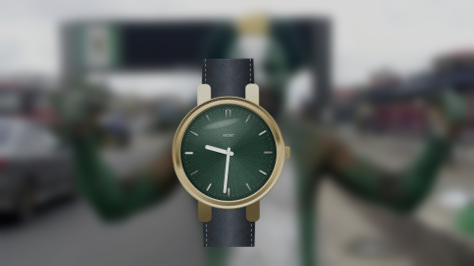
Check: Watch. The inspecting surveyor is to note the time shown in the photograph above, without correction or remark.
9:31
